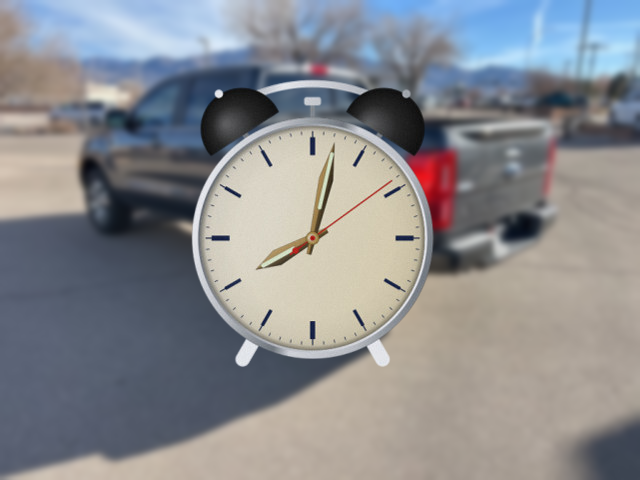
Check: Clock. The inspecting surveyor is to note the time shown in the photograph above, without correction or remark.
8:02:09
